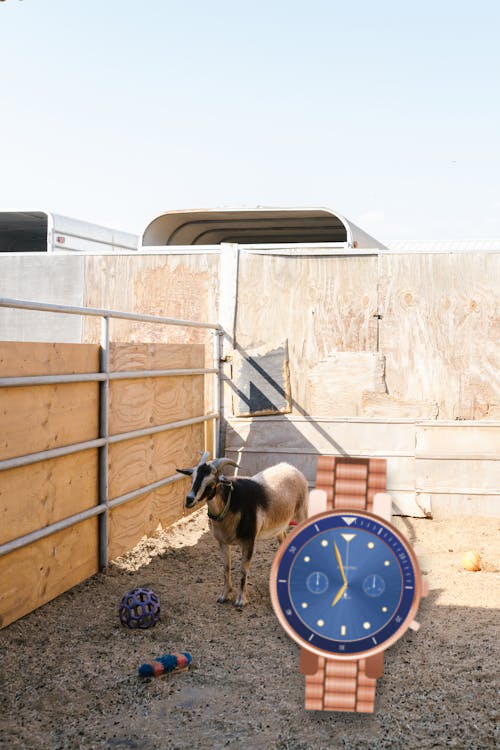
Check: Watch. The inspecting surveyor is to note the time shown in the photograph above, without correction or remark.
6:57
